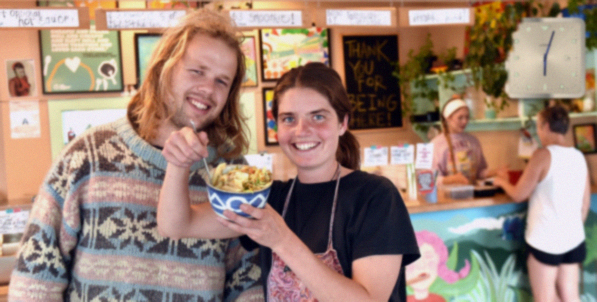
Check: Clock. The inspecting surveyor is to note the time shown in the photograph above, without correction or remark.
6:03
